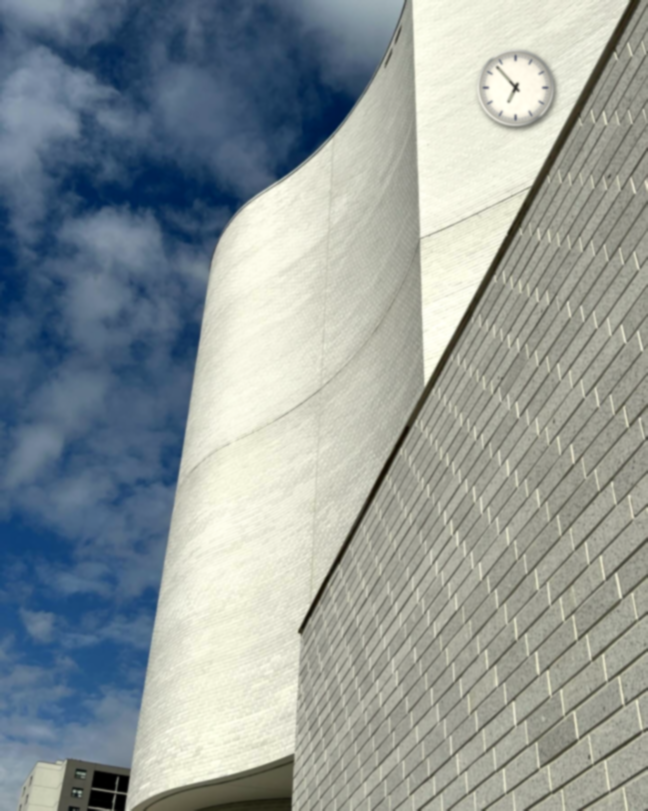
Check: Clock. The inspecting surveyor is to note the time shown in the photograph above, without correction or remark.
6:53
